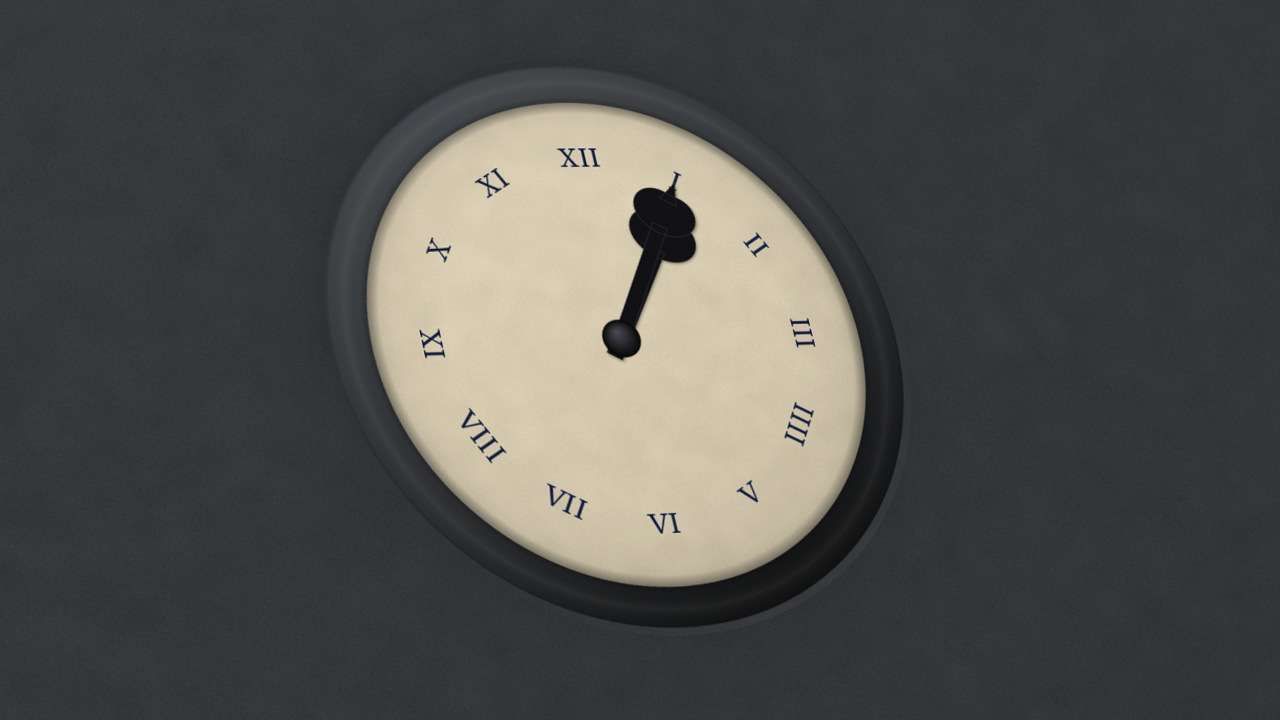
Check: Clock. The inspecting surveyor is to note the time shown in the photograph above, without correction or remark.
1:05
